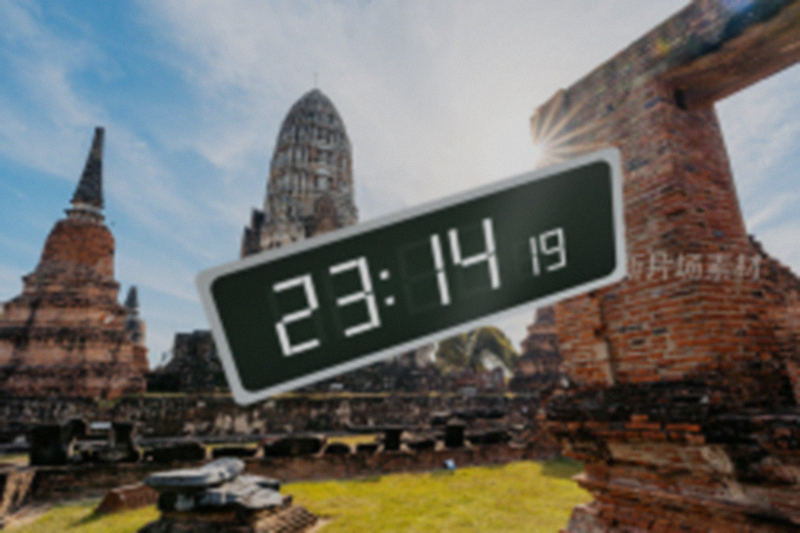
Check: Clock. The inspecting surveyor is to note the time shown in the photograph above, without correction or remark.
23:14:19
